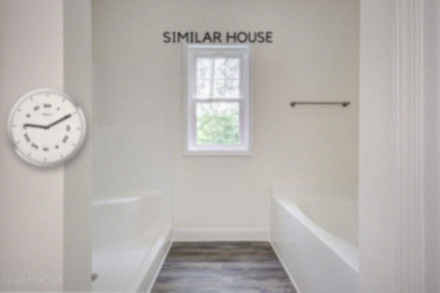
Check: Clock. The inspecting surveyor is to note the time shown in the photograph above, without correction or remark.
9:10
